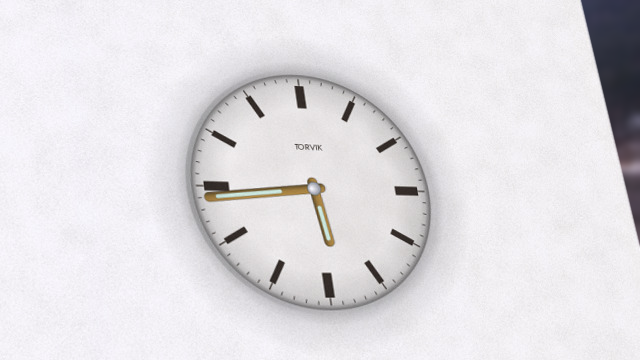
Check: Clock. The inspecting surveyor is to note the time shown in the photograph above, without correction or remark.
5:44
